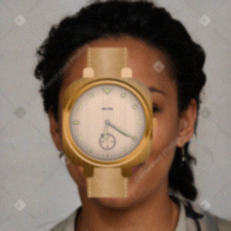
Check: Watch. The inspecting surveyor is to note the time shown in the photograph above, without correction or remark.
6:20
